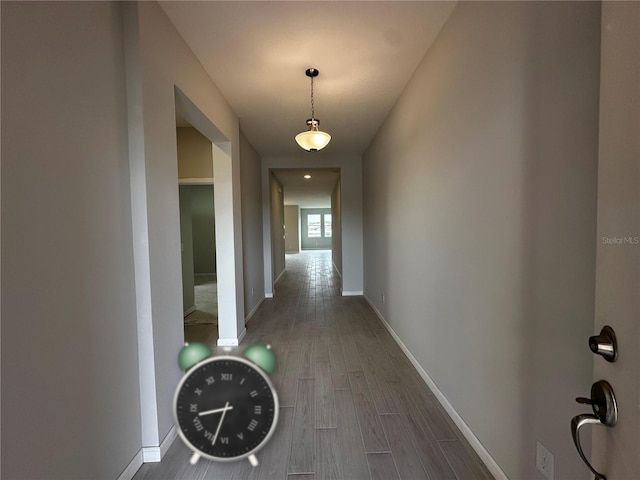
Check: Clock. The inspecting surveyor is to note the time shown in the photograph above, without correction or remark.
8:33
